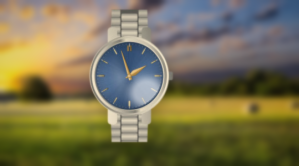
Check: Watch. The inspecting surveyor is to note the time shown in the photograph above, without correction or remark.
1:57
